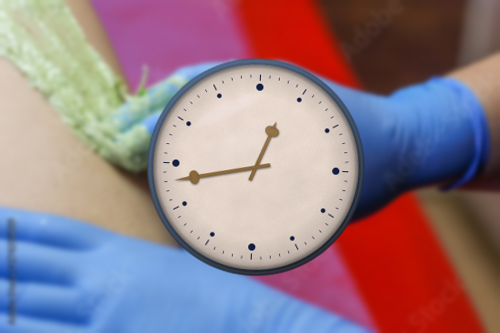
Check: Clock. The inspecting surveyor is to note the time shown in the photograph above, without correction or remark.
12:43
